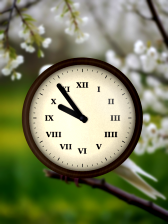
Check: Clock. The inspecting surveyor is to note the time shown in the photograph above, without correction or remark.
9:54
